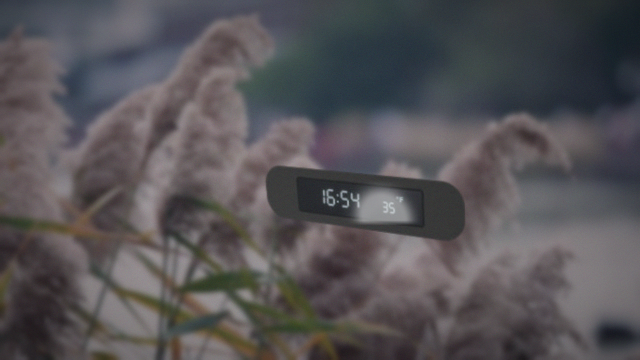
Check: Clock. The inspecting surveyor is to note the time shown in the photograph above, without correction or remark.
16:54
